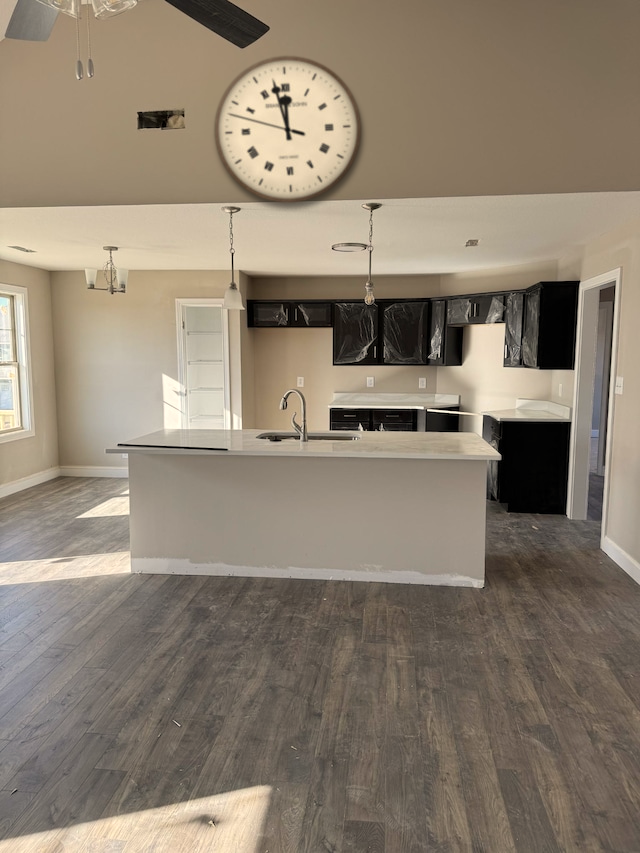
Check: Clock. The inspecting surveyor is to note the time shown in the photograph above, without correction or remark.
11:57:48
